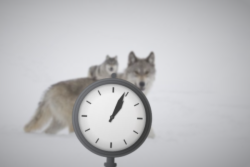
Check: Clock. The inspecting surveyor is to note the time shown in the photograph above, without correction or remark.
1:04
